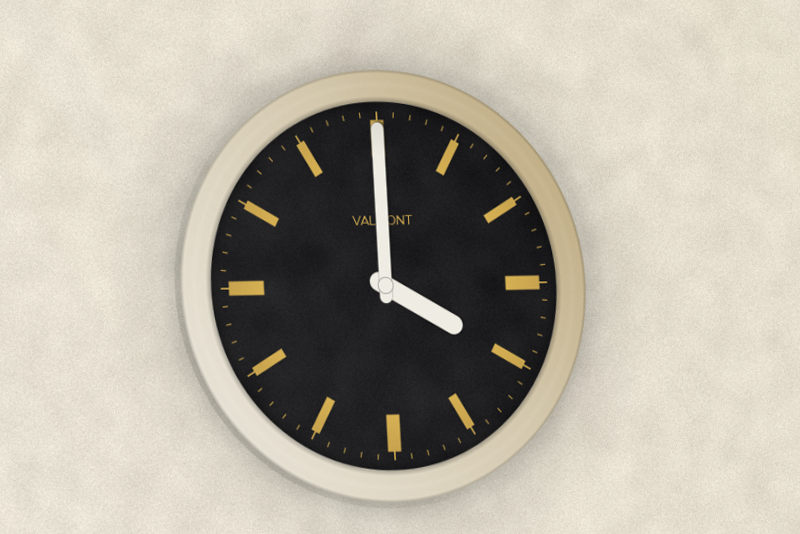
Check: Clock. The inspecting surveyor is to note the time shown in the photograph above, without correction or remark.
4:00
